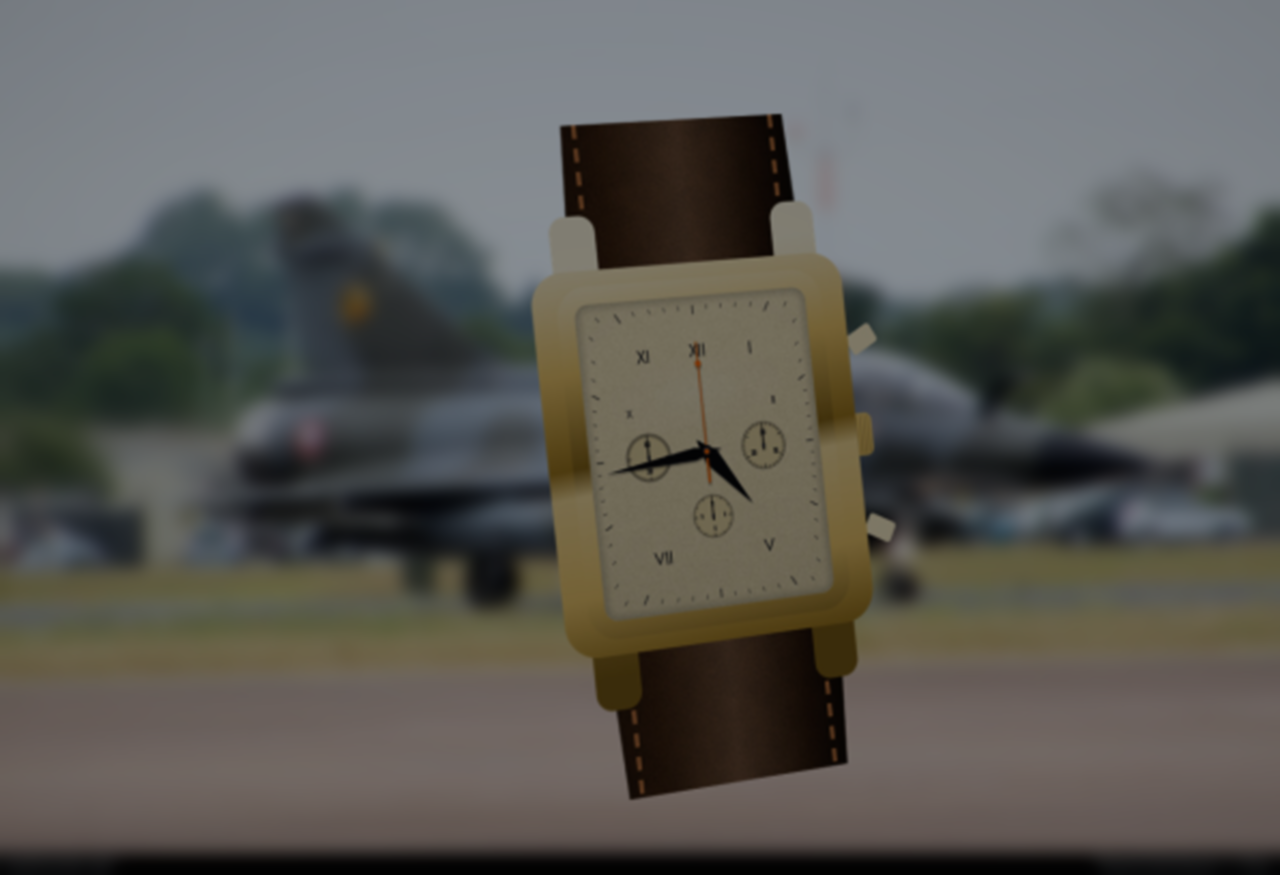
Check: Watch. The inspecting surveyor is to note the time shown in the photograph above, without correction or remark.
4:44
